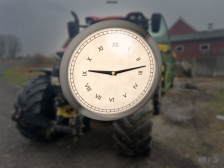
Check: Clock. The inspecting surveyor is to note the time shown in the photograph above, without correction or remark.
9:13
